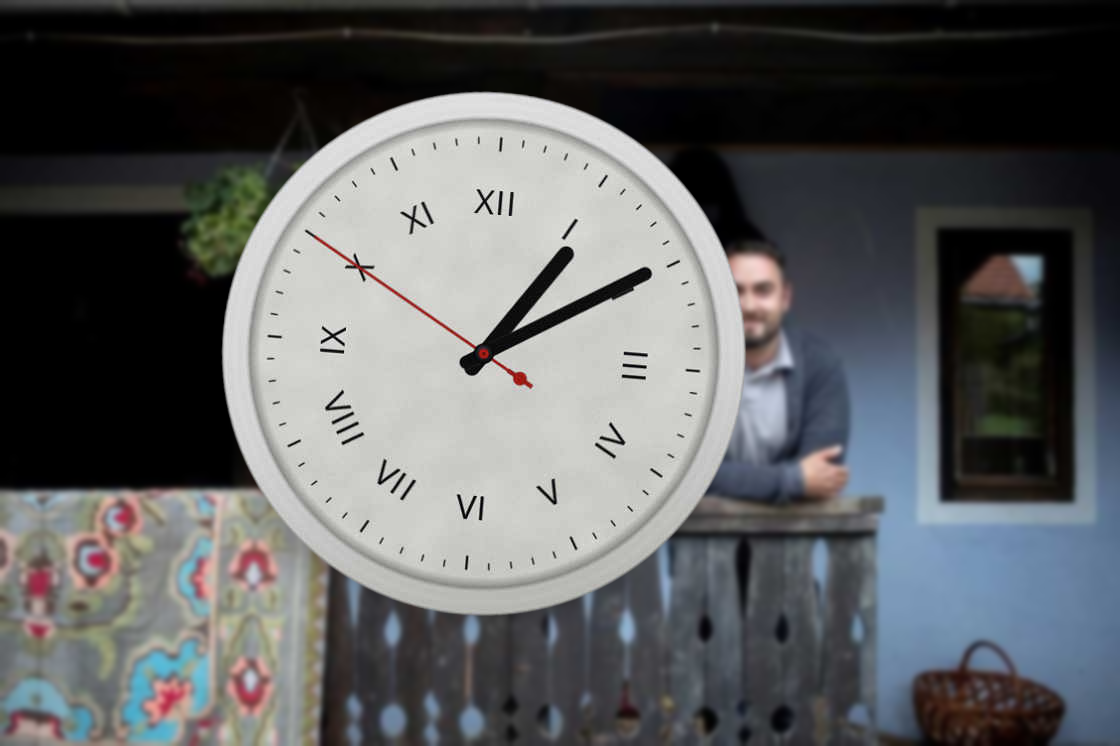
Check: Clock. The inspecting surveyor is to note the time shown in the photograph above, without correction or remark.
1:09:50
